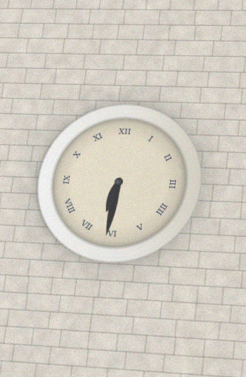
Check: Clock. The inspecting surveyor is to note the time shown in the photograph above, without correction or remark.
6:31
